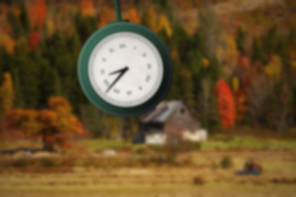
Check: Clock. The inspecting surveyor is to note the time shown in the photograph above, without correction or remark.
8:38
